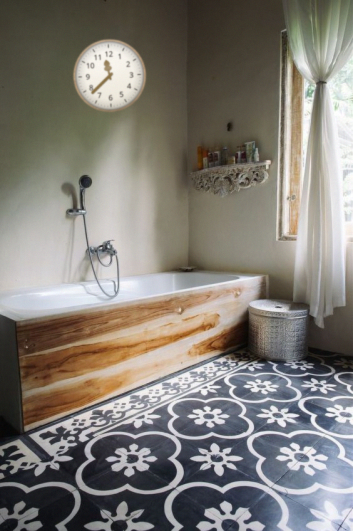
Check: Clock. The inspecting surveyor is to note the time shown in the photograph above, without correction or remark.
11:38
